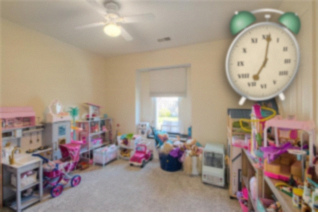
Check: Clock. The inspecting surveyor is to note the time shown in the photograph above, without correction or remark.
7:01
